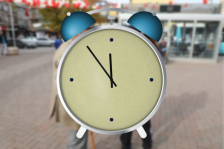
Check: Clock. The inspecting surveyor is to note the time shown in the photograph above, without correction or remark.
11:54
